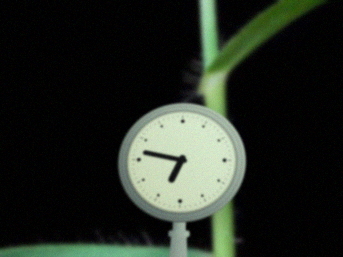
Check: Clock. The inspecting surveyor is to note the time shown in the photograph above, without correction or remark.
6:47
